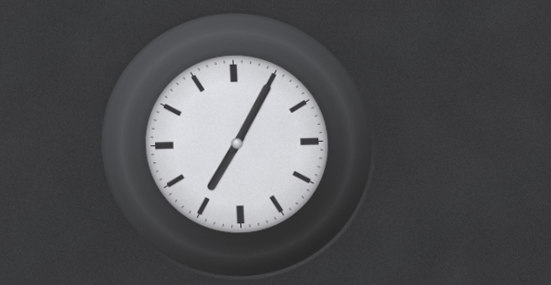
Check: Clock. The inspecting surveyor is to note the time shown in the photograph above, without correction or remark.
7:05
